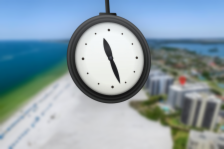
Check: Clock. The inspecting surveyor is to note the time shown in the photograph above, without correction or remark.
11:27
